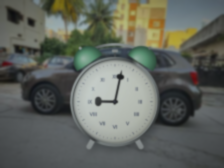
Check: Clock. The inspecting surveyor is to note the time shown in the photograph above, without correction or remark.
9:02
